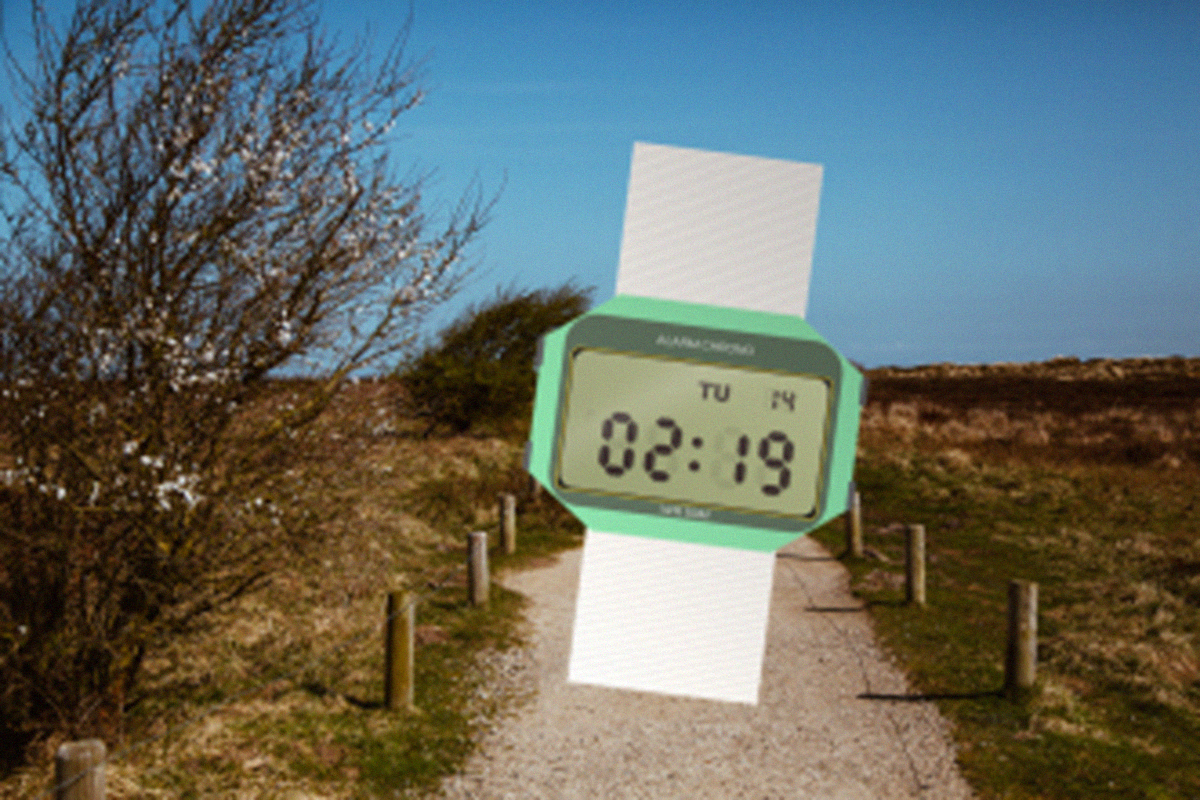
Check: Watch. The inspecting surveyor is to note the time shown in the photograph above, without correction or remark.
2:19
